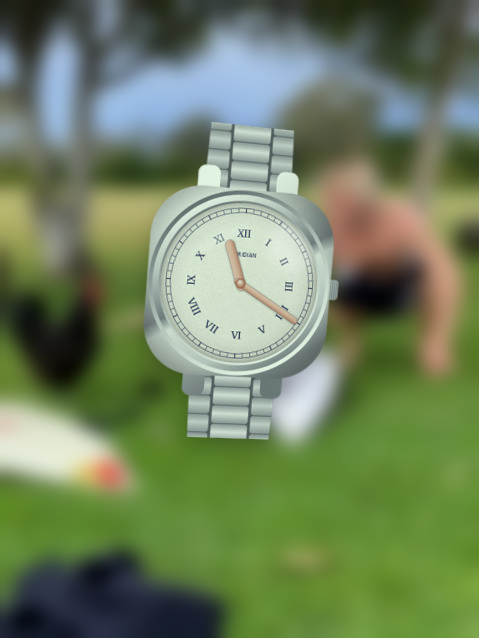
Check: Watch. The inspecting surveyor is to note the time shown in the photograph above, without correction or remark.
11:20
